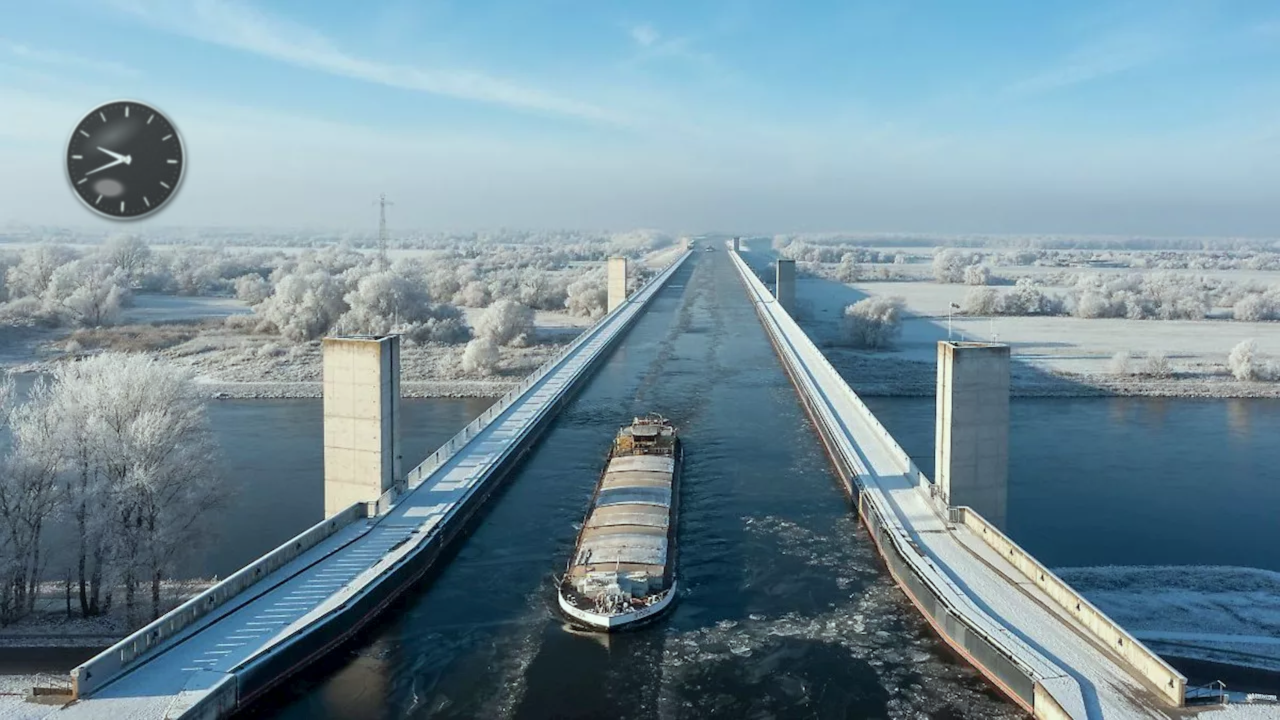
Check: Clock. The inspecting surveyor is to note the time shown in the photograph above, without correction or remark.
9:41
